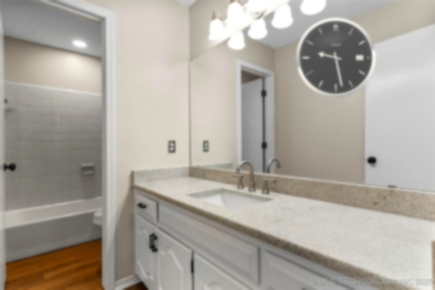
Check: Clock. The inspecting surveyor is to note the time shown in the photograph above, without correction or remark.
9:28
